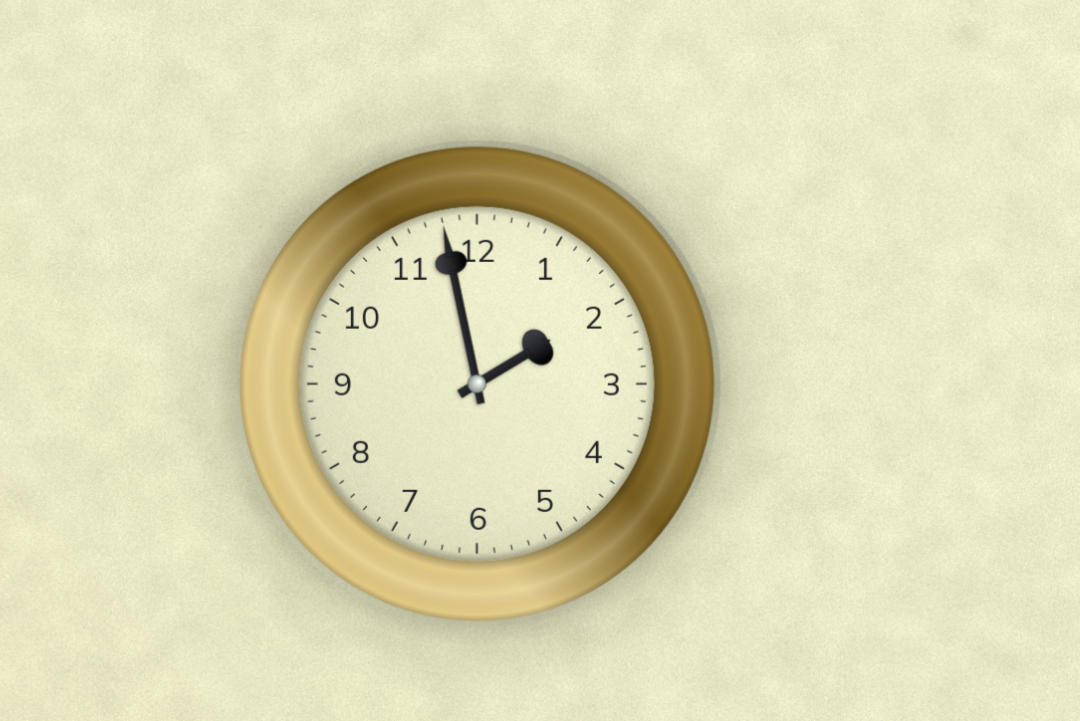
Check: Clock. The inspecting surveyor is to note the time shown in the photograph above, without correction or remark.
1:58
